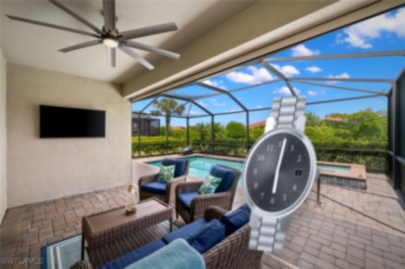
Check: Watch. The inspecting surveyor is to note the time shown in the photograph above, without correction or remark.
6:01
